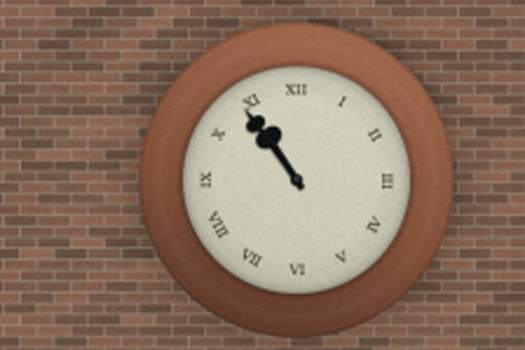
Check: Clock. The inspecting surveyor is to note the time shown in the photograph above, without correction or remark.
10:54
